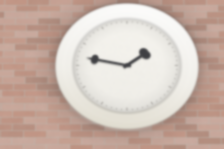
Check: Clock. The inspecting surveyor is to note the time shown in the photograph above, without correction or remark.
1:47
